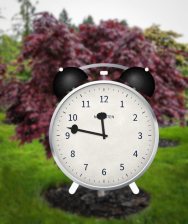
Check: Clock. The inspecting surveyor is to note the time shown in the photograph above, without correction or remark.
11:47
